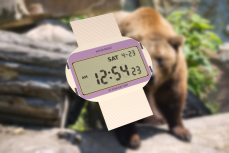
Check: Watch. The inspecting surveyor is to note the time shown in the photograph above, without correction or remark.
12:54:23
